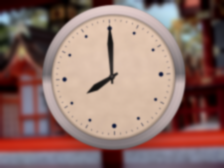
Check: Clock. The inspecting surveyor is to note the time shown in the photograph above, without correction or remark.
8:00
